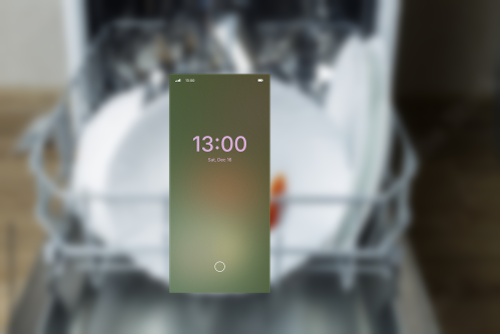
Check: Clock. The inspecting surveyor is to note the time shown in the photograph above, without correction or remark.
13:00
